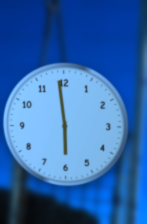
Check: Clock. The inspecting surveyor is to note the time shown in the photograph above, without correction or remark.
5:59
